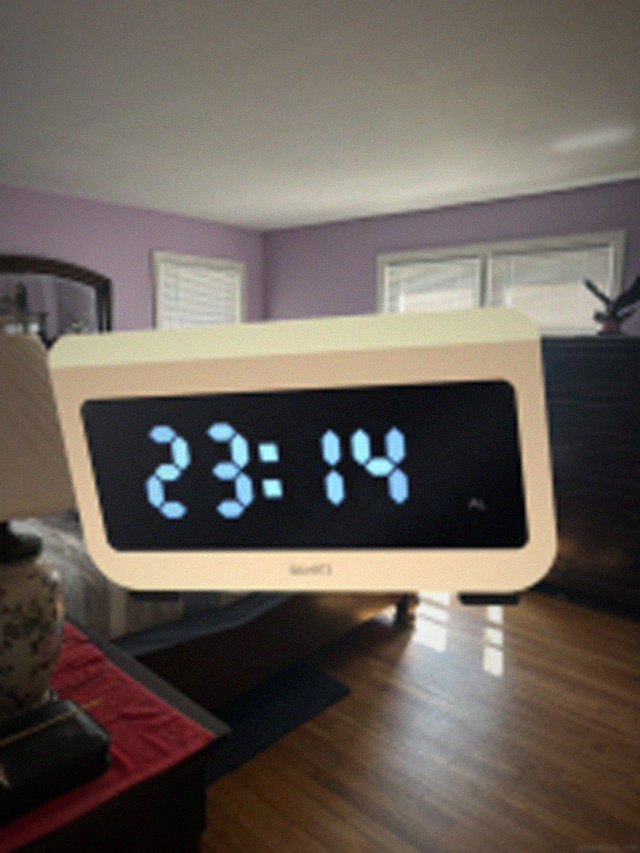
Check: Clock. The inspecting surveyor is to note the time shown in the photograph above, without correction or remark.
23:14
